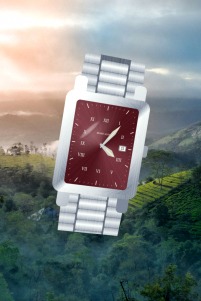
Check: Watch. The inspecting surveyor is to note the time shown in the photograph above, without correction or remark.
4:06
